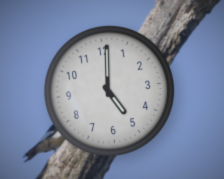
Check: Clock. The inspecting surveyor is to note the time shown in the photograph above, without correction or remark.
5:01
